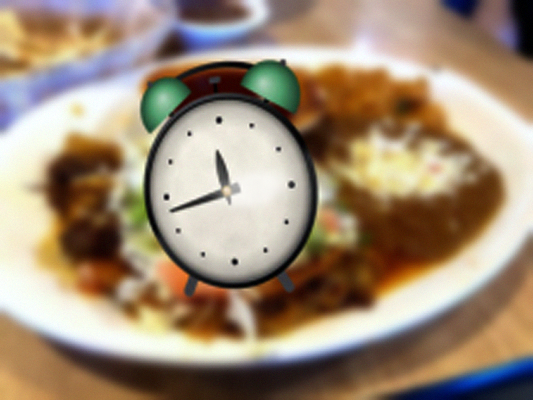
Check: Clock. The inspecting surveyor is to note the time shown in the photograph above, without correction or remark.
11:43
